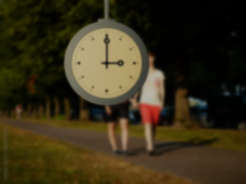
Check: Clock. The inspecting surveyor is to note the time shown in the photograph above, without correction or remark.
3:00
